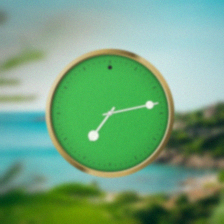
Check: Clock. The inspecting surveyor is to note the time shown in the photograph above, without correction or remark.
7:13
